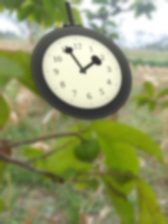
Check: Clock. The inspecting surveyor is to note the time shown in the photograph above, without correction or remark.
1:56
